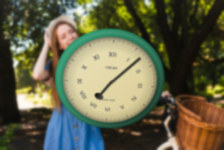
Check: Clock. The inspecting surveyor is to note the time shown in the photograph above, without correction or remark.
7:07
